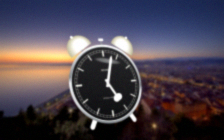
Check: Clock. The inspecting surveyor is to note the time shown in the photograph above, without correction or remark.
5:03
